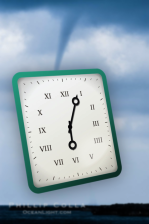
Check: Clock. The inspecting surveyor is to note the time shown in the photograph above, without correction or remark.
6:04
